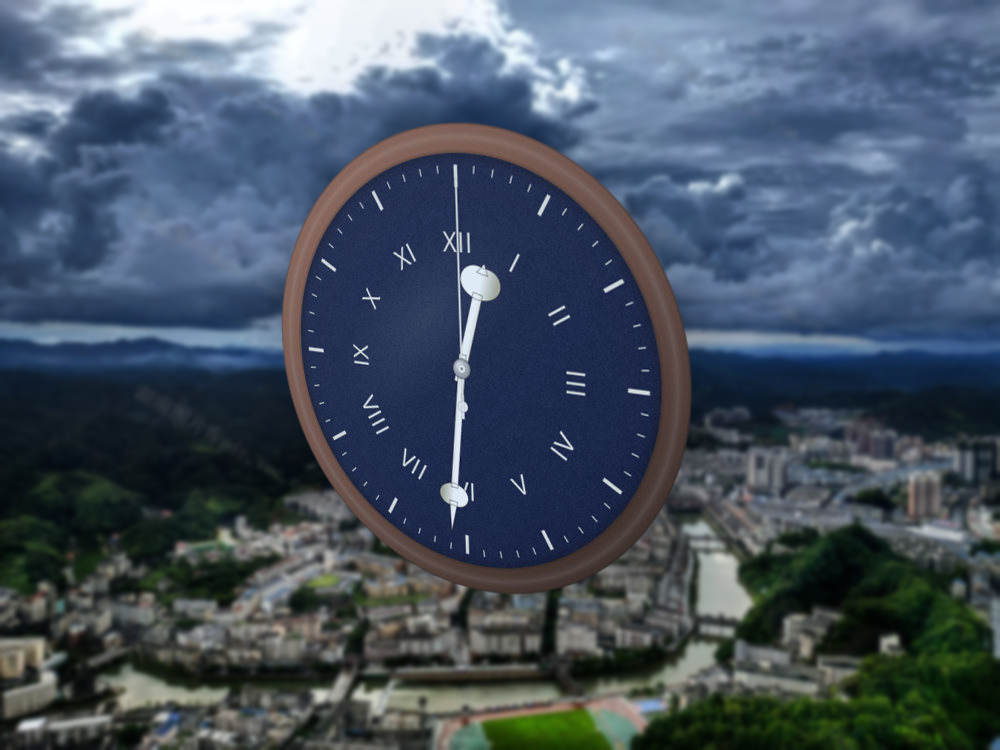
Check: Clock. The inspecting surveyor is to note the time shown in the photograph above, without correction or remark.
12:31:00
